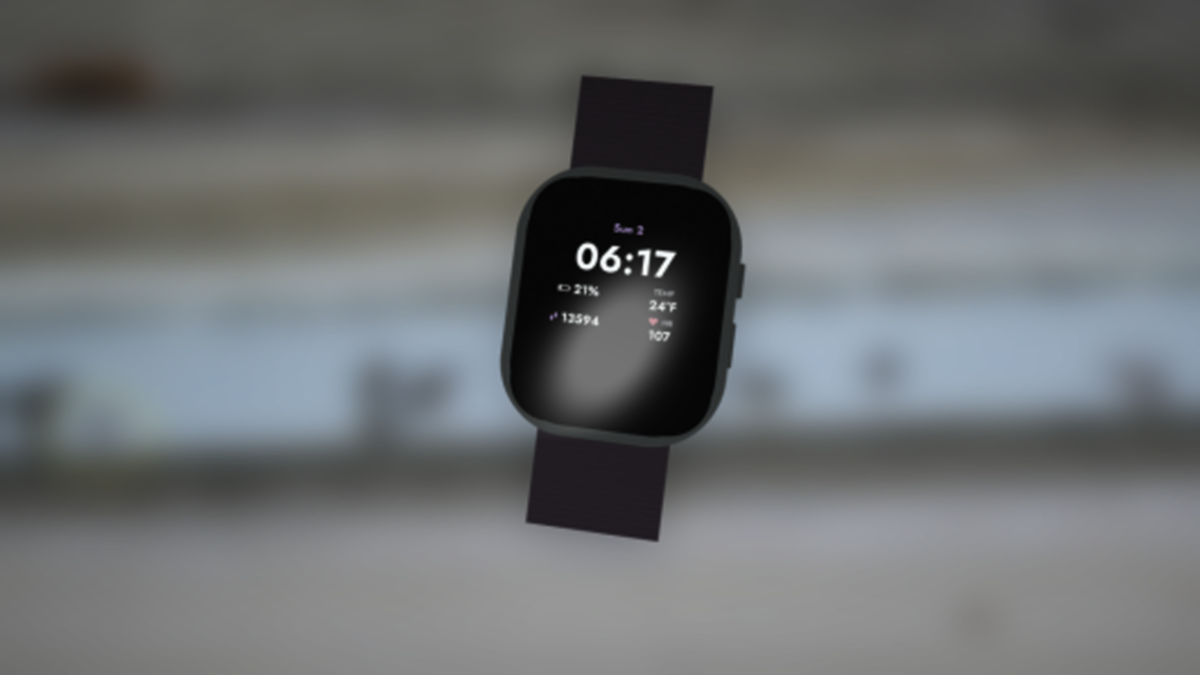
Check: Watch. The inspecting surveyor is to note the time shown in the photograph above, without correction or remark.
6:17
